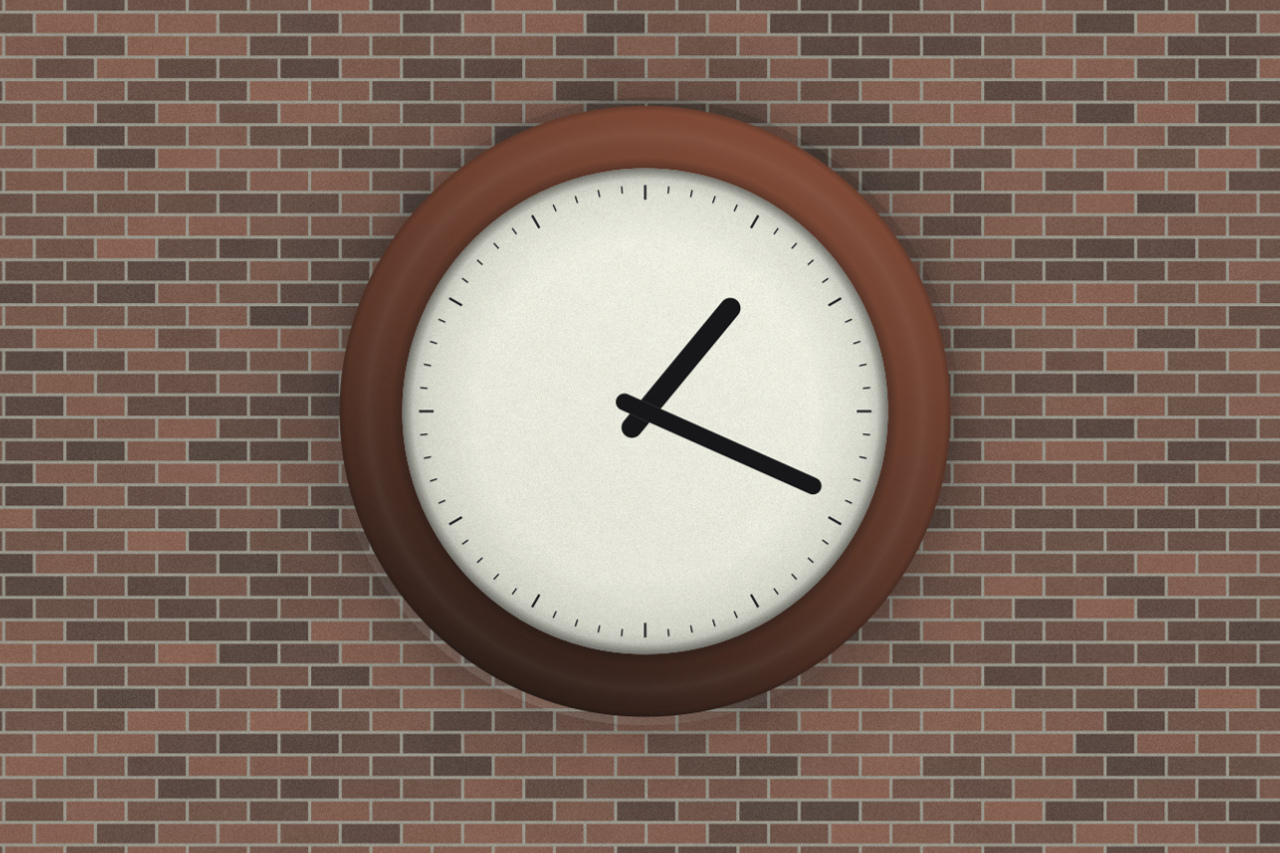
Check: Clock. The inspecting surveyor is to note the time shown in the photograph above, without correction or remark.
1:19
